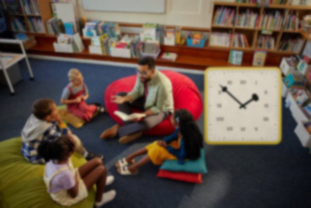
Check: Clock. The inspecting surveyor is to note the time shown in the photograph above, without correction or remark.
1:52
